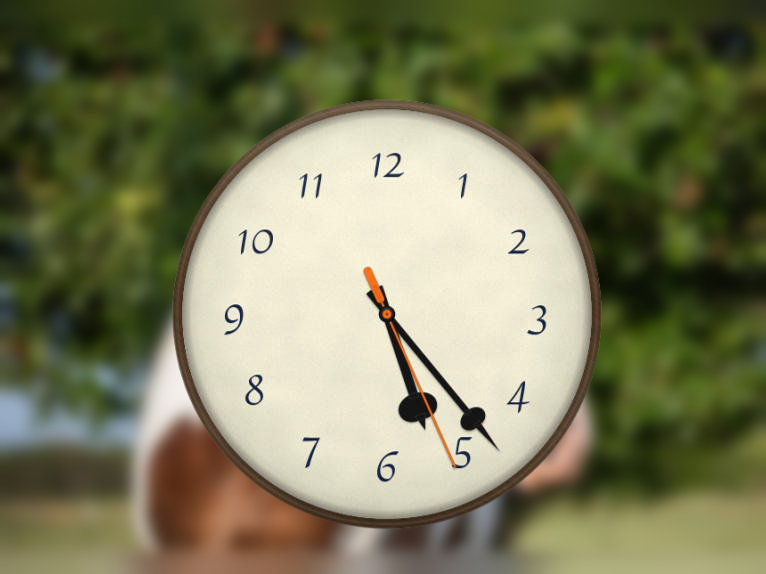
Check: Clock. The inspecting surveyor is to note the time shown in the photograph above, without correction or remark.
5:23:26
